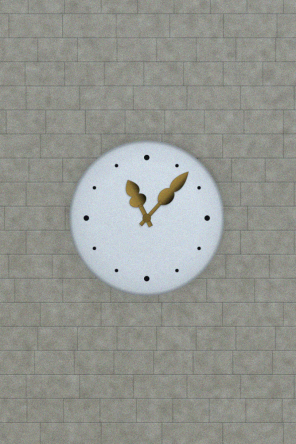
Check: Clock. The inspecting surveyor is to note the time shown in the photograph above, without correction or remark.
11:07
